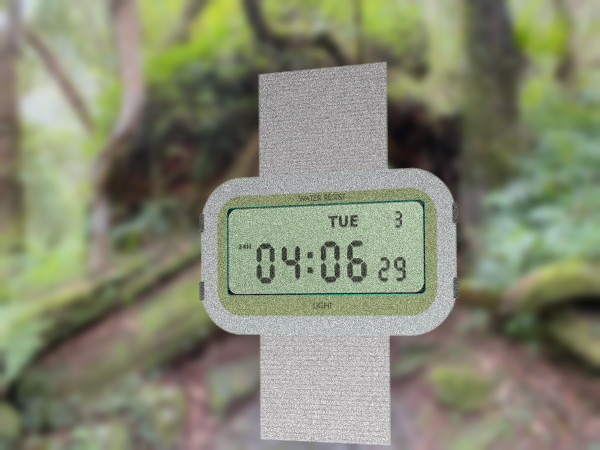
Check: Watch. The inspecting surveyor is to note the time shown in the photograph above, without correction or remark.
4:06:29
